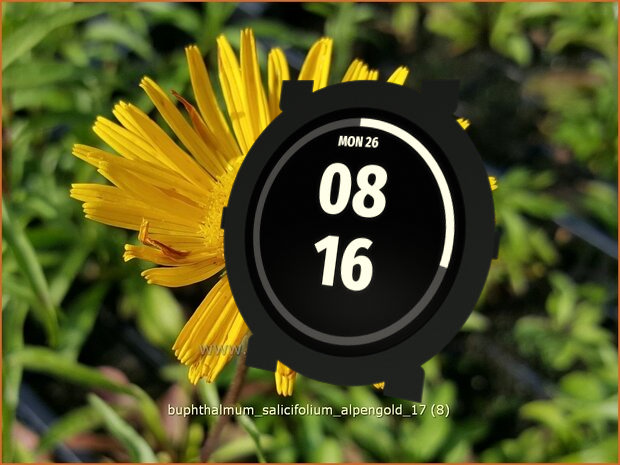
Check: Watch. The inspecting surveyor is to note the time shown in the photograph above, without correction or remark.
8:16
